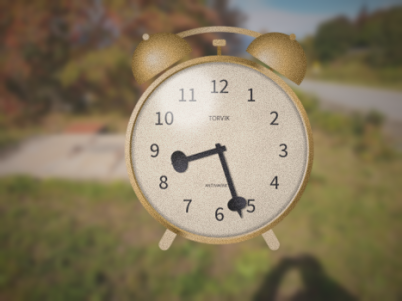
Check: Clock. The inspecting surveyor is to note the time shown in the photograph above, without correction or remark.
8:27
